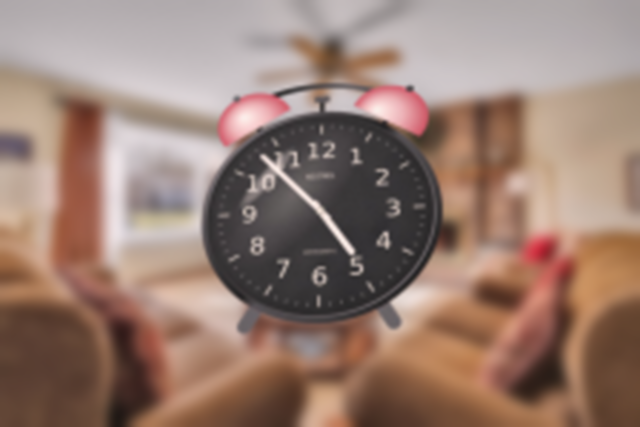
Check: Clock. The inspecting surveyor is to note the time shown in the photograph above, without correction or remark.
4:53
